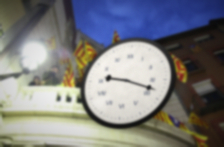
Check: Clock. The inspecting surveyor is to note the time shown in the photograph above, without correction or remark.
9:18
